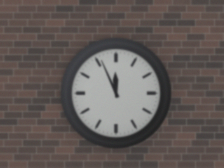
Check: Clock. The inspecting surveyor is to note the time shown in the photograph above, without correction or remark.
11:56
